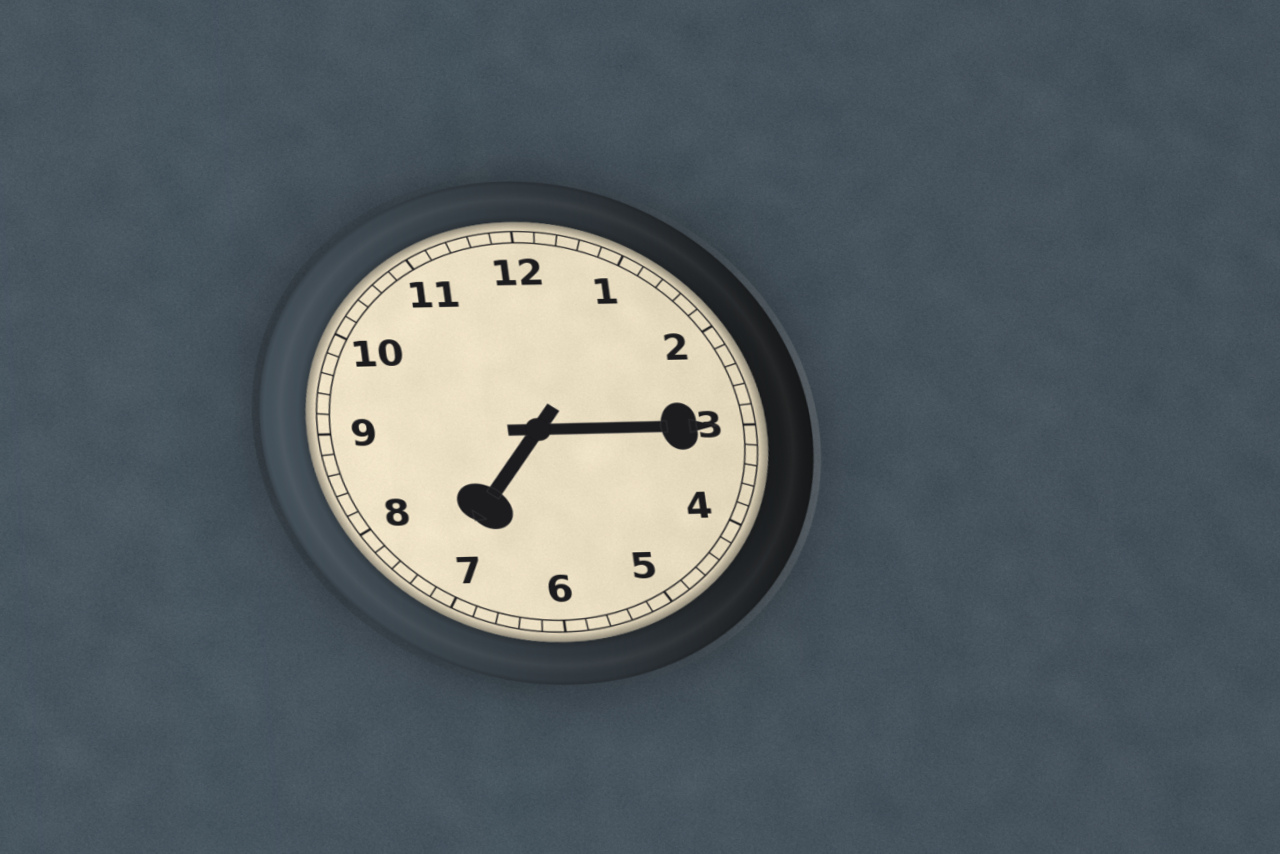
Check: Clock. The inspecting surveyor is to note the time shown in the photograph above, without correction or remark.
7:15
